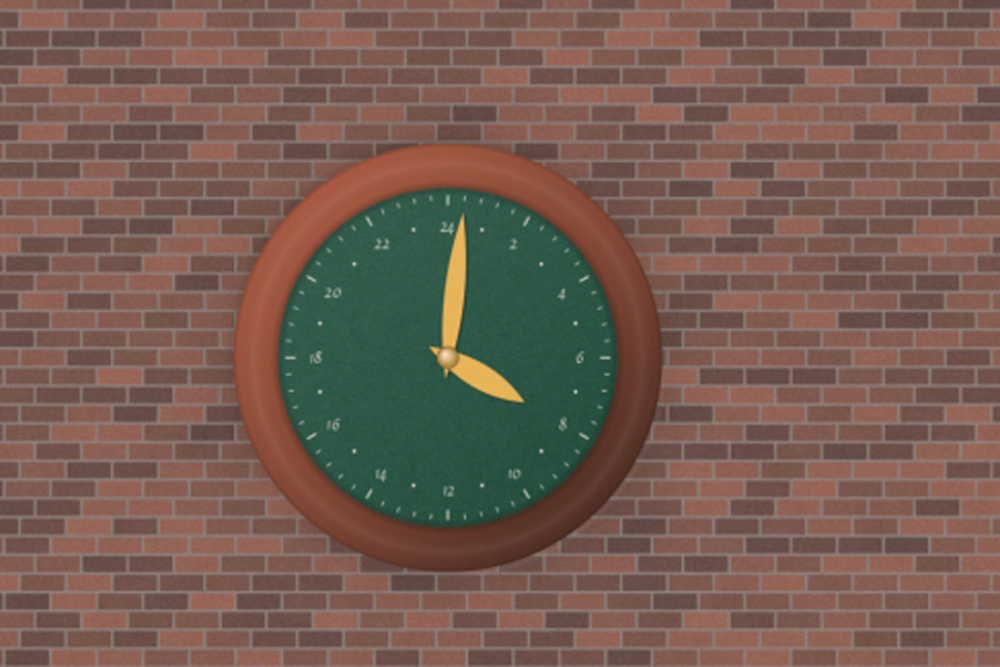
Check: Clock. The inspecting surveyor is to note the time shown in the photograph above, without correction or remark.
8:01
